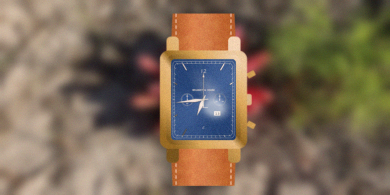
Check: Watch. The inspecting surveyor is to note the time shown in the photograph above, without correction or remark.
6:44
